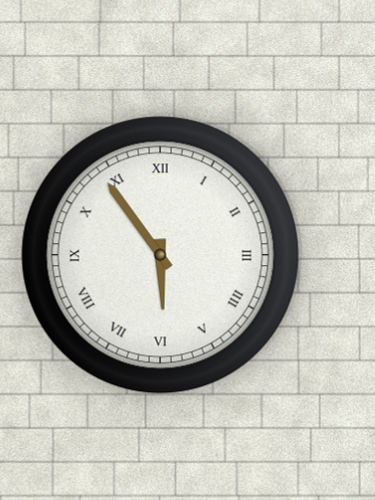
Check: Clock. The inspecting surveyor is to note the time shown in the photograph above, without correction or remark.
5:54
